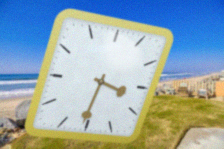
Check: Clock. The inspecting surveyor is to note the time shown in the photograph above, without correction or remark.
3:31
